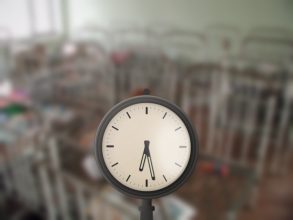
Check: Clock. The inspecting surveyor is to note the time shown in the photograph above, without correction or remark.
6:28
